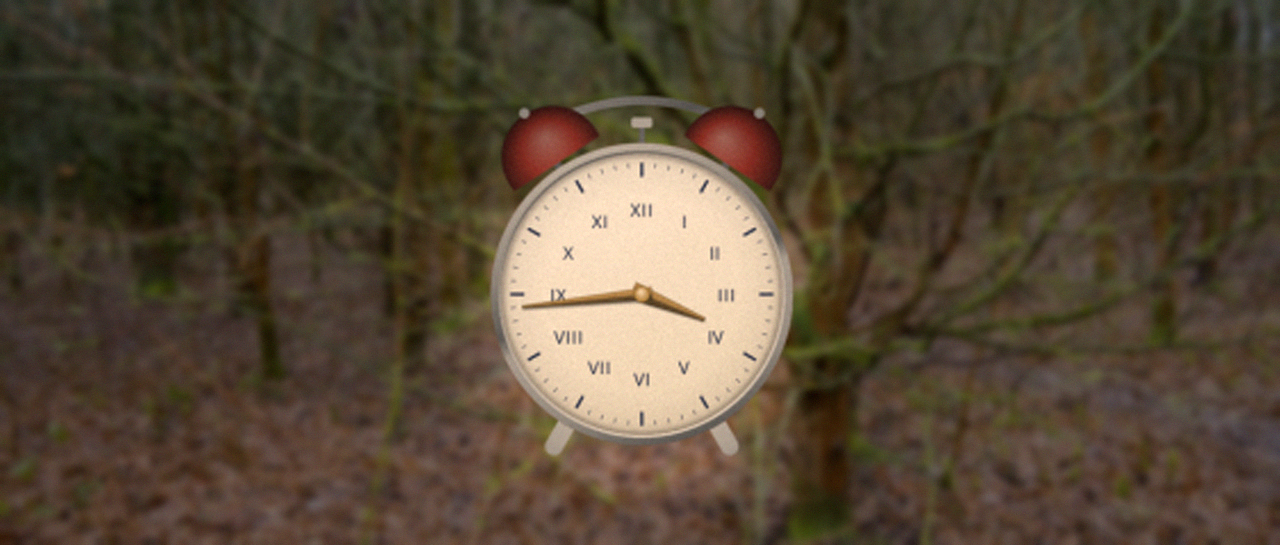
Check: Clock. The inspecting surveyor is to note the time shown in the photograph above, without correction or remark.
3:44
